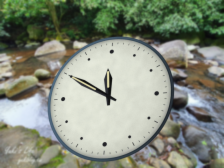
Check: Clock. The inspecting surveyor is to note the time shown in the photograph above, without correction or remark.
11:50
